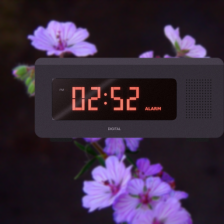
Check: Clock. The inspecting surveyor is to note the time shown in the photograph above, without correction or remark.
2:52
